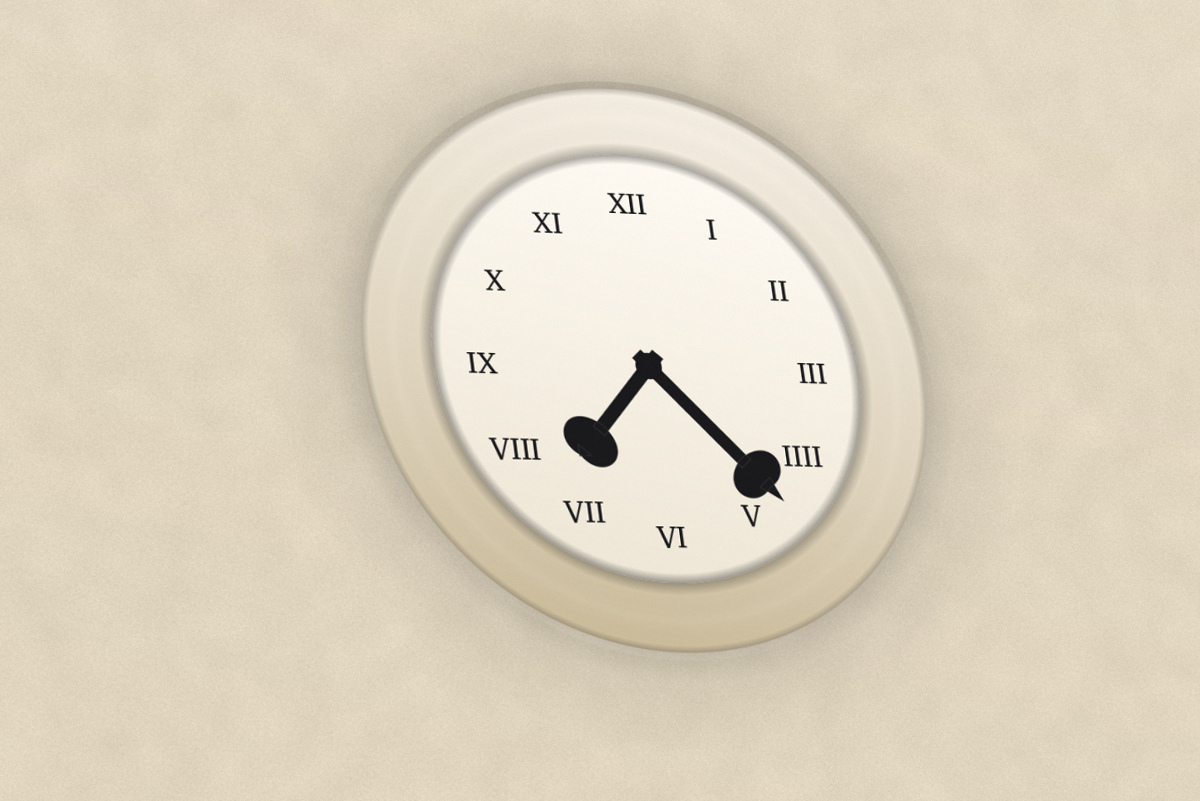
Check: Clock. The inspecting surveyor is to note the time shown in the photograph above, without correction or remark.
7:23
